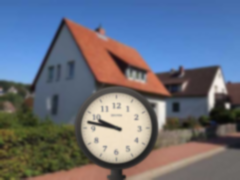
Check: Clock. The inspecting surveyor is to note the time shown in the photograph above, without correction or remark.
9:47
